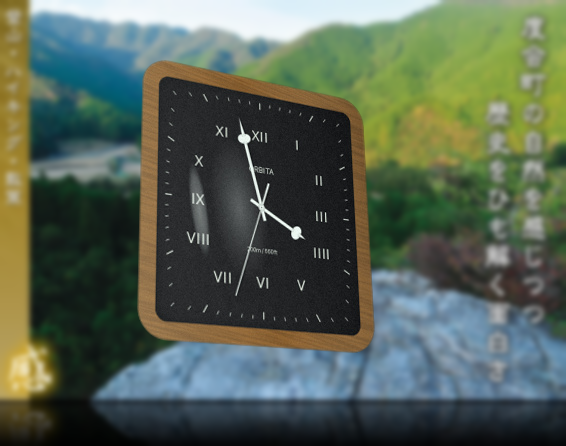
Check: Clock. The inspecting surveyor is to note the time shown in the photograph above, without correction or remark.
3:57:33
